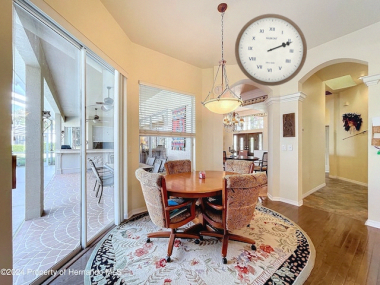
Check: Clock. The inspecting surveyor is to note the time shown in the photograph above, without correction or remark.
2:11
